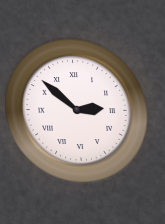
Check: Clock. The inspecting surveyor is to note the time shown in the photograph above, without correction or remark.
2:52
